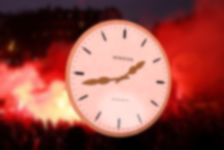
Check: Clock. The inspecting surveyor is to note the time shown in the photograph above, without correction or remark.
1:43
